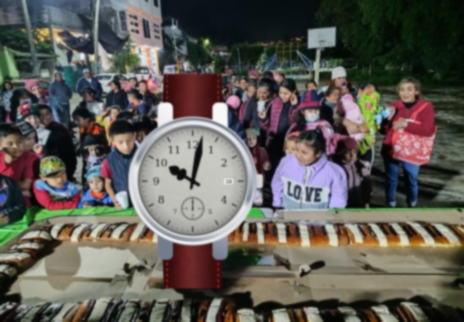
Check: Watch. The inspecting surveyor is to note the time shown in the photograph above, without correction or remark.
10:02
